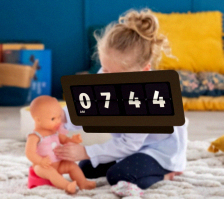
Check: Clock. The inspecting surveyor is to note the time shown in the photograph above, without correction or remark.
7:44
